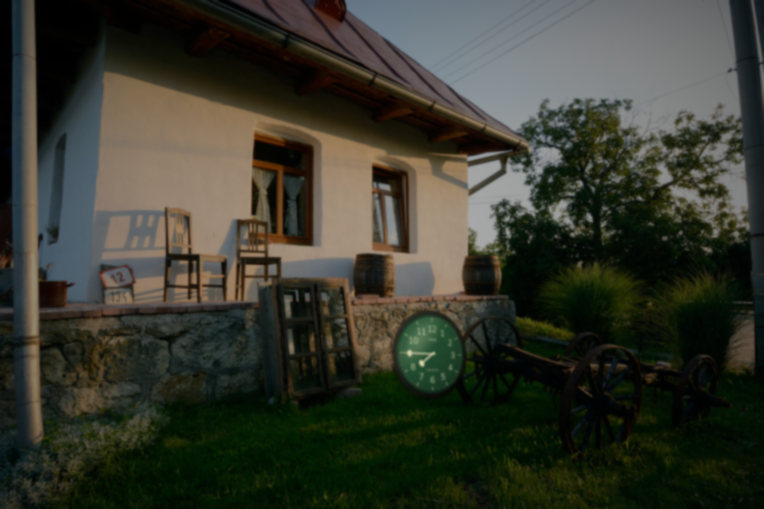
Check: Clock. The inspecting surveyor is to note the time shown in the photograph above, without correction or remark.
7:45
